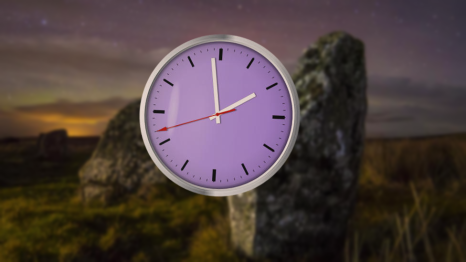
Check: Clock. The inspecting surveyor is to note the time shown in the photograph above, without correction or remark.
1:58:42
